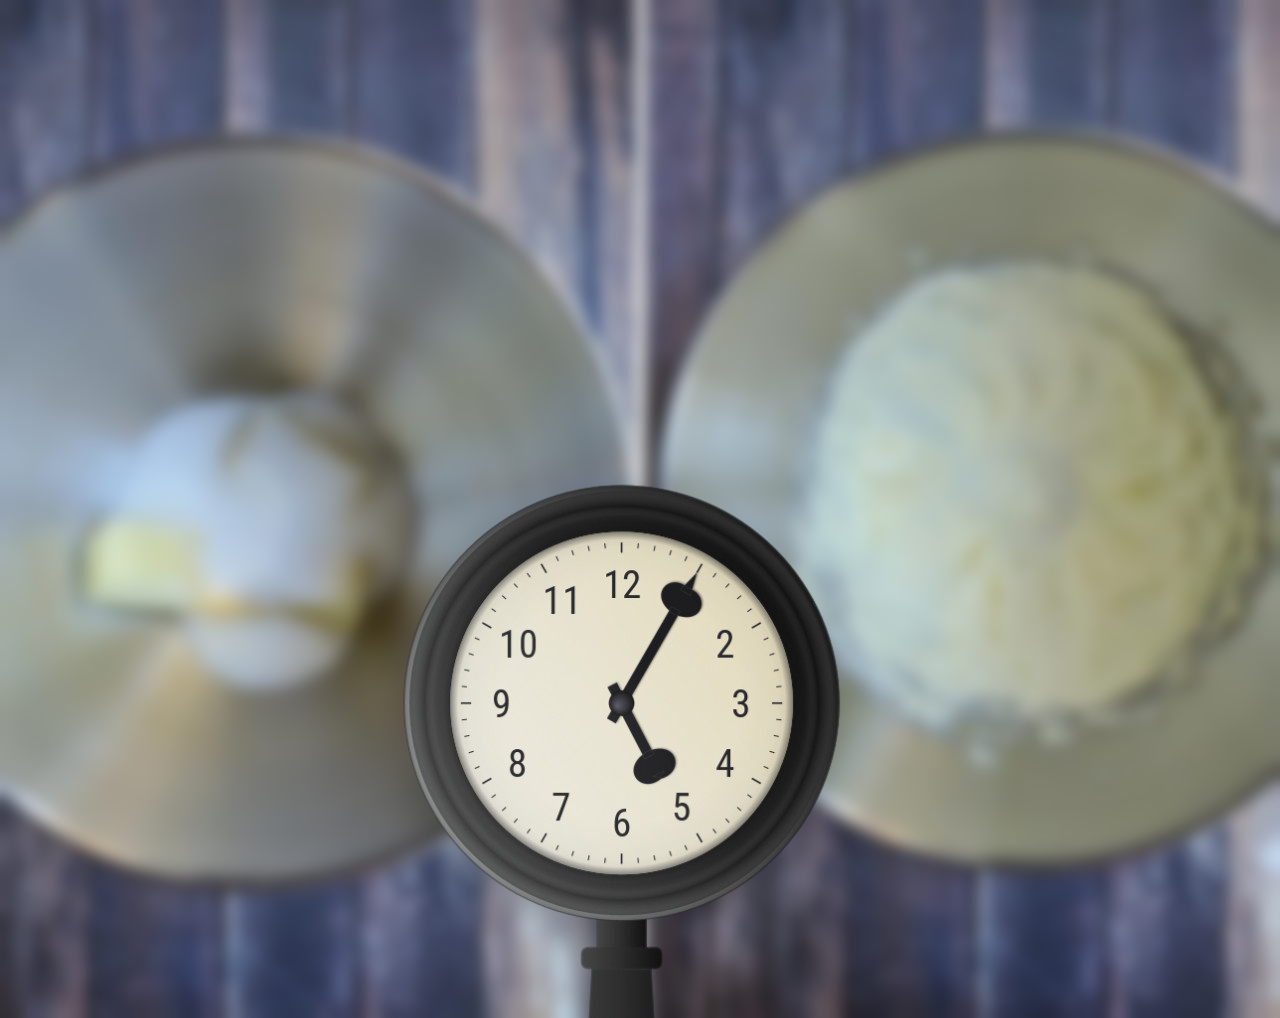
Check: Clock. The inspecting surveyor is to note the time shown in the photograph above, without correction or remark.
5:05
